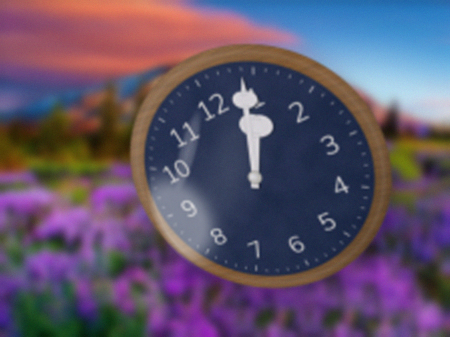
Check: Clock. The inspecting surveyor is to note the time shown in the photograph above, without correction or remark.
1:04
